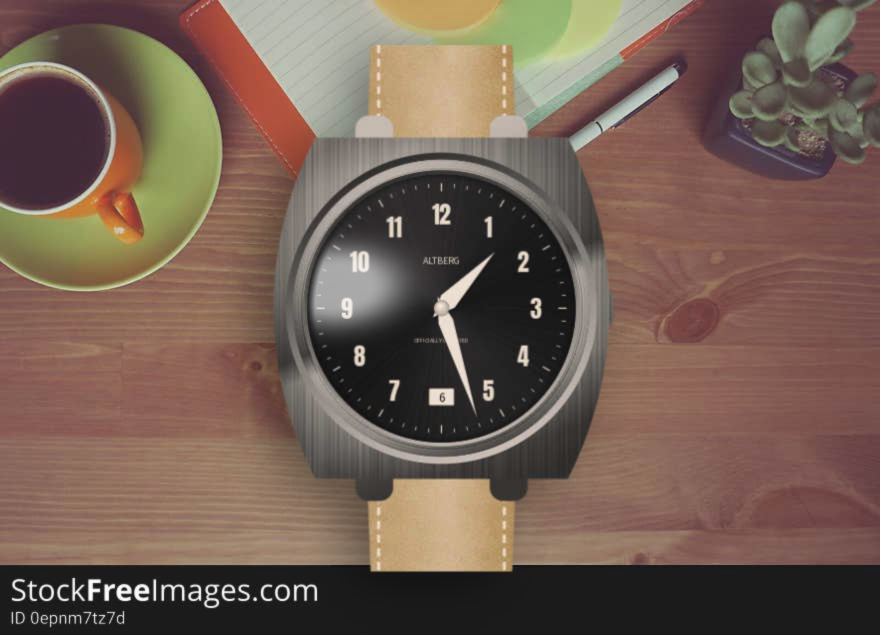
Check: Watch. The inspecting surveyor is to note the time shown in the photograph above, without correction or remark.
1:27
